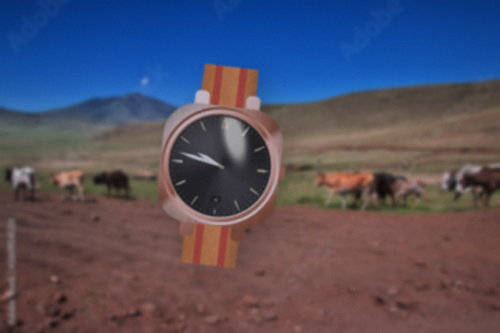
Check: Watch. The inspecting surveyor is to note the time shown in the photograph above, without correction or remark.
9:47
